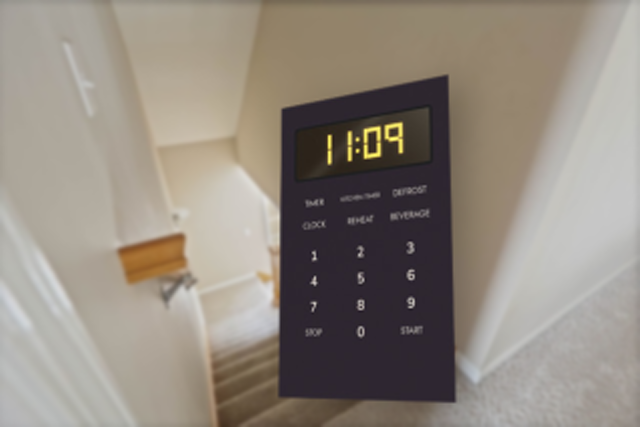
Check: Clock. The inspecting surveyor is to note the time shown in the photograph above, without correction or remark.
11:09
